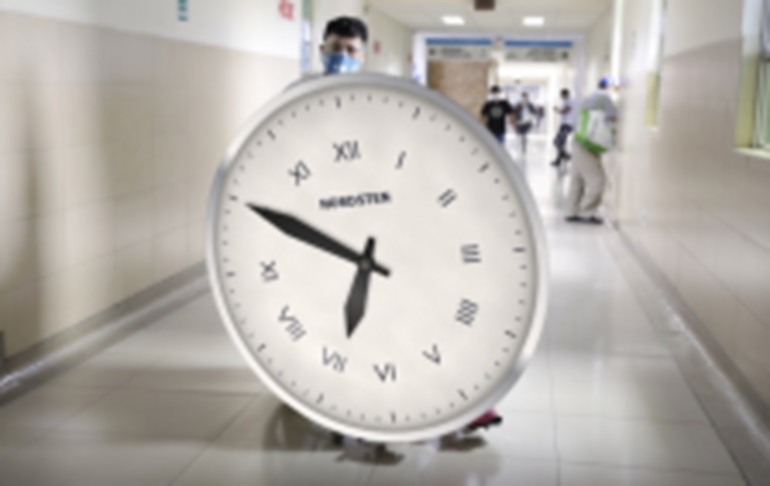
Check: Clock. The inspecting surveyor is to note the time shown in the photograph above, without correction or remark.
6:50
